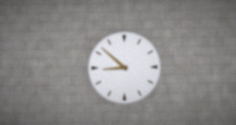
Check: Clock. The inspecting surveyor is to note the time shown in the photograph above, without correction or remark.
8:52
